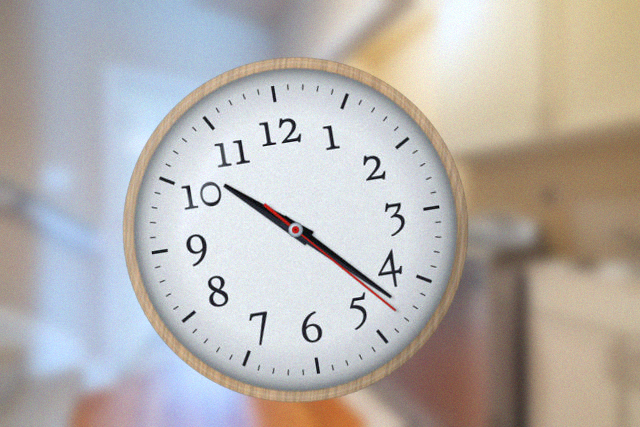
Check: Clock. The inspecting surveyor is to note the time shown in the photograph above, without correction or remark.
10:22:23
